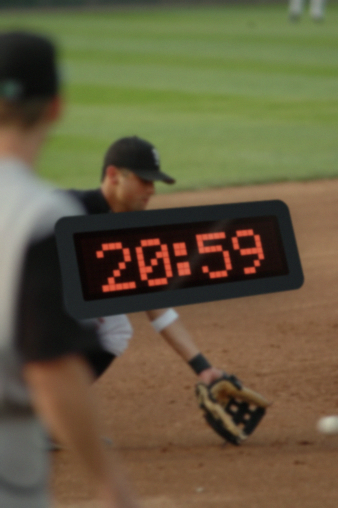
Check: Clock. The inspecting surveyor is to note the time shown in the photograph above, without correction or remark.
20:59
